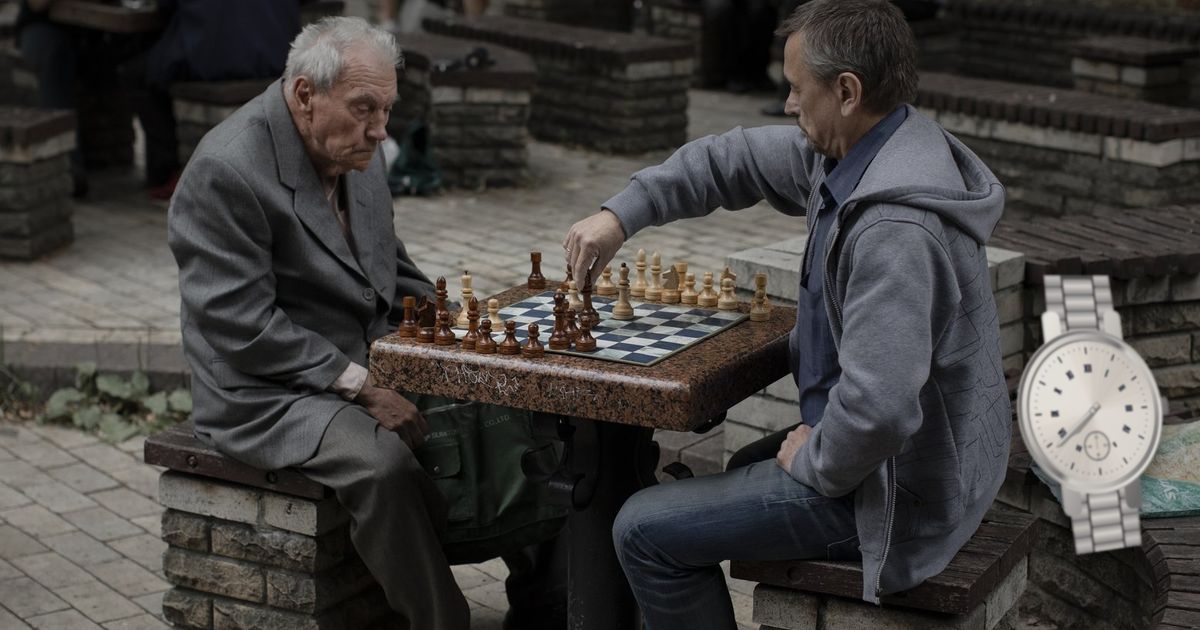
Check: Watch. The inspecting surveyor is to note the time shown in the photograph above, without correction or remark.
7:39
